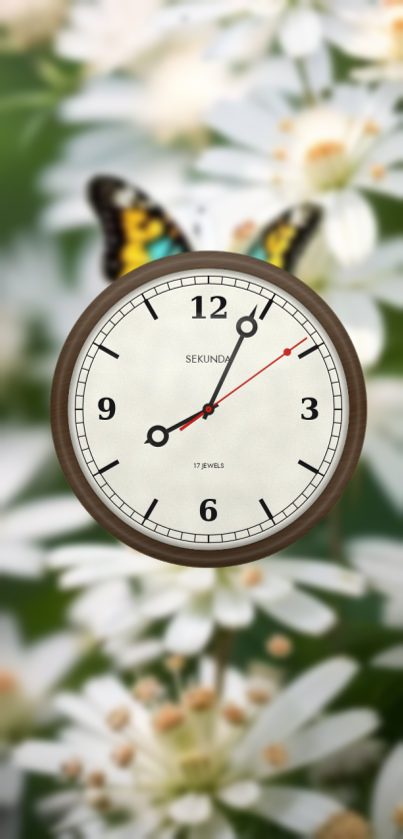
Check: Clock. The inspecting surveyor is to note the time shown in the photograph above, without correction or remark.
8:04:09
